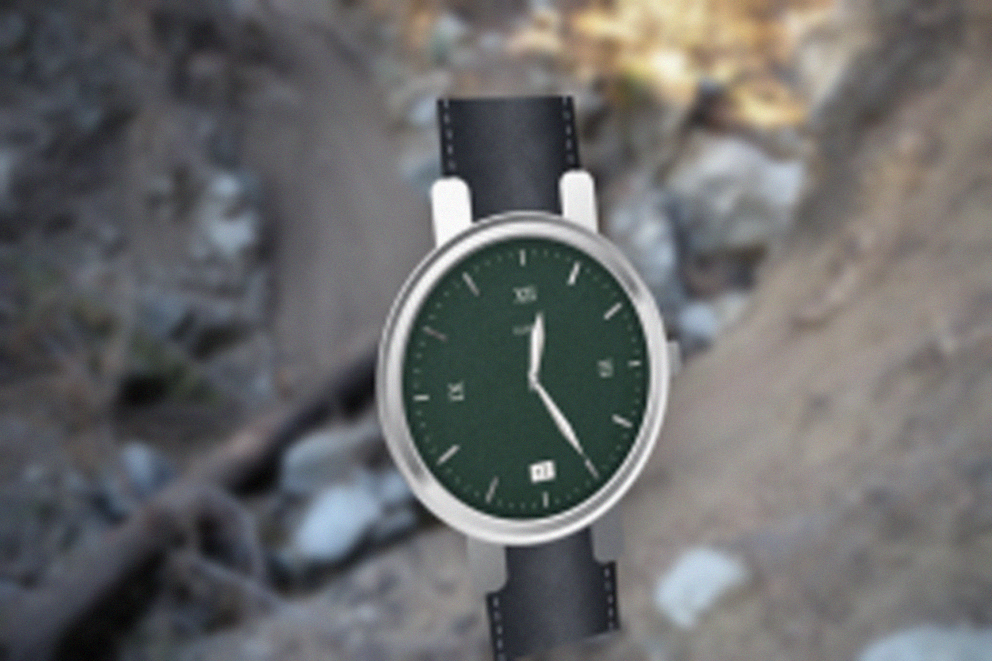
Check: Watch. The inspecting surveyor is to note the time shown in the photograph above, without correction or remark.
12:25
